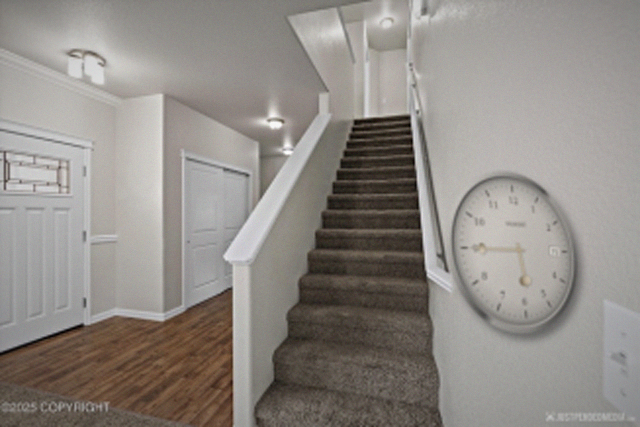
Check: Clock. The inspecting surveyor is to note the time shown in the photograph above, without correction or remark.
5:45
